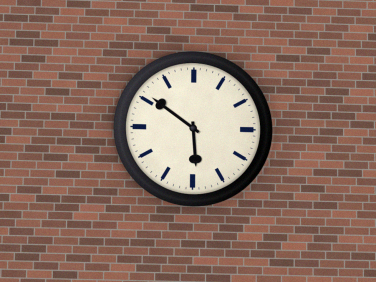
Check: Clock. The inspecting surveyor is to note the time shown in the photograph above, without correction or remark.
5:51
